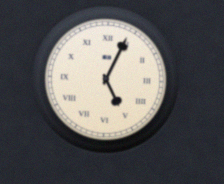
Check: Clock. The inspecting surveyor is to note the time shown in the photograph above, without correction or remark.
5:04
